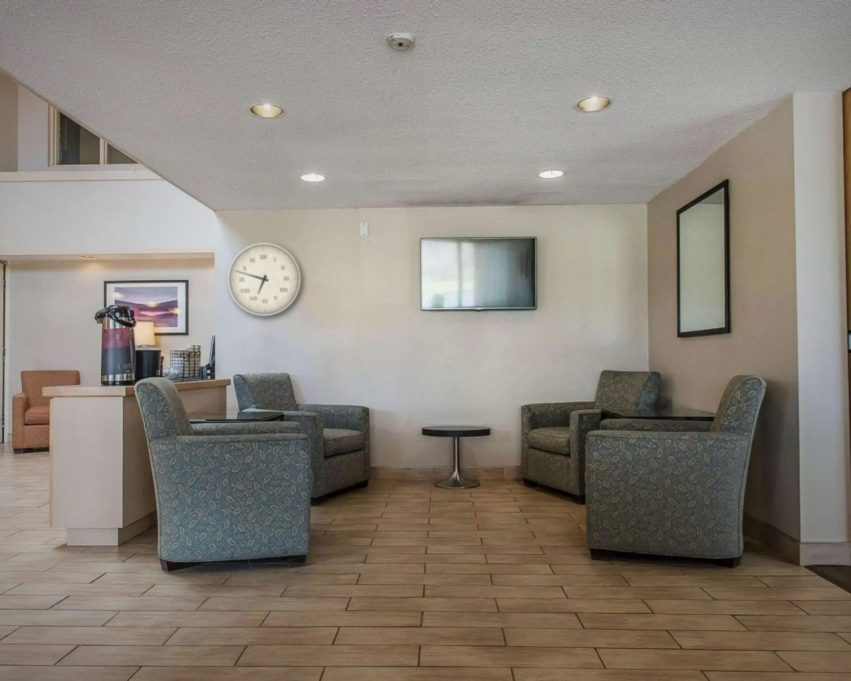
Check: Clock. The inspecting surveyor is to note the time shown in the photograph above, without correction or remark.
6:48
